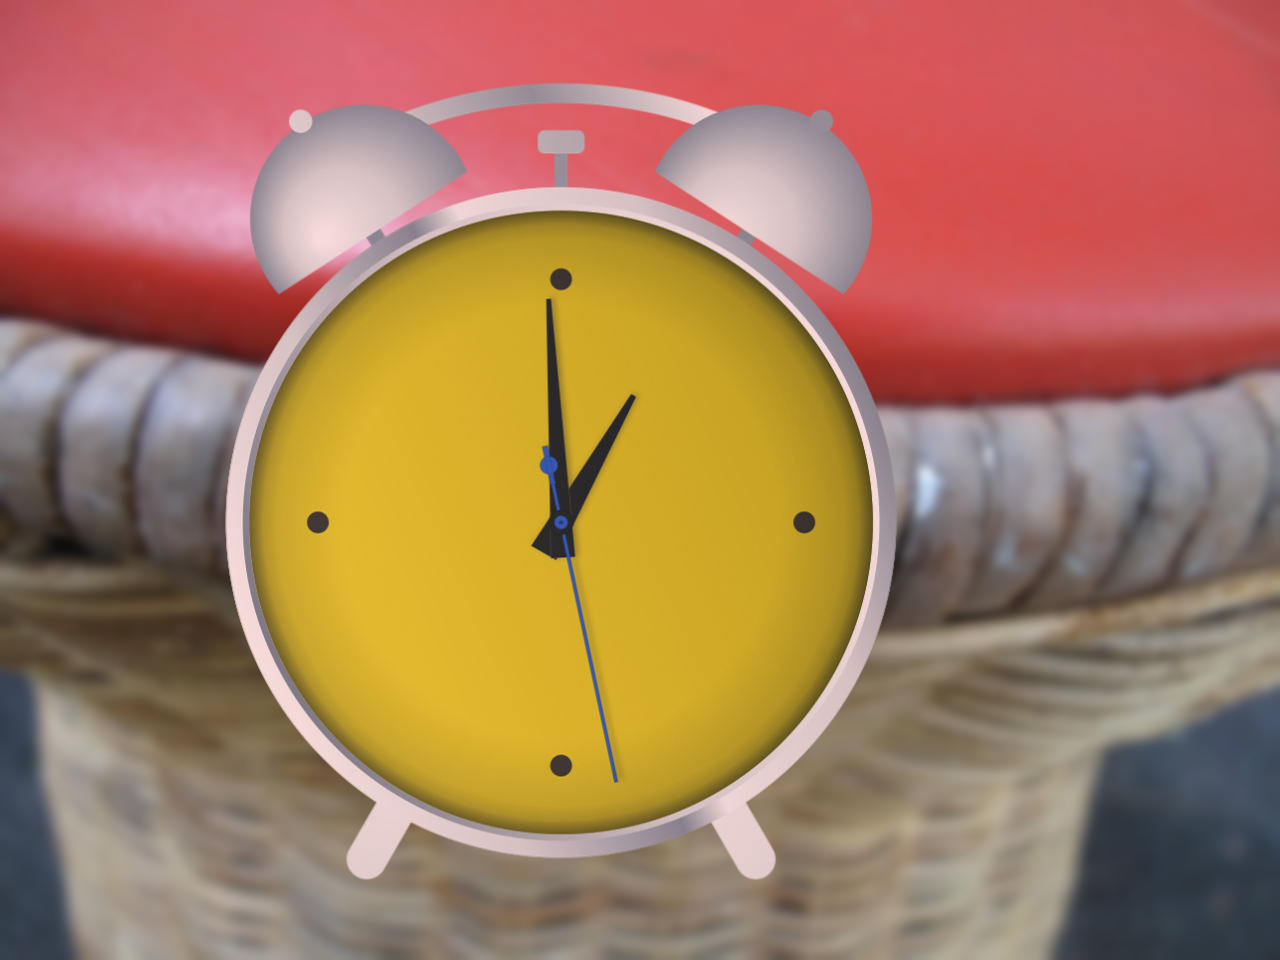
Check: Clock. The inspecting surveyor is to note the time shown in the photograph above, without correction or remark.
12:59:28
